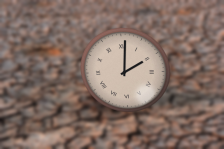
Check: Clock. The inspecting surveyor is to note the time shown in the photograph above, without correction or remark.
2:01
